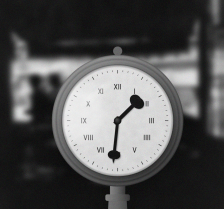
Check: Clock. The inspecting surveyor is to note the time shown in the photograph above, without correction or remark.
1:31
